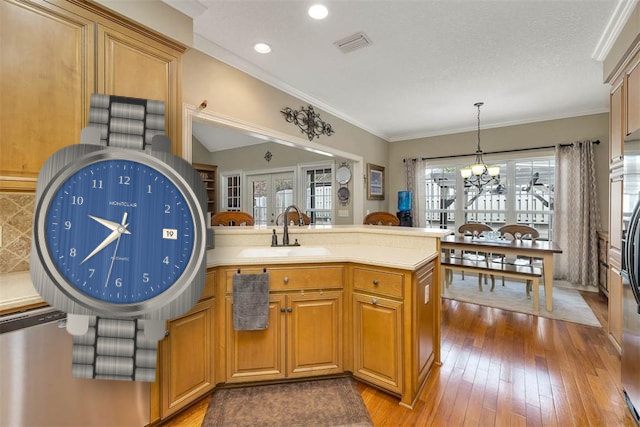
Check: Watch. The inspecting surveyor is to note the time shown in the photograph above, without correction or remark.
9:37:32
